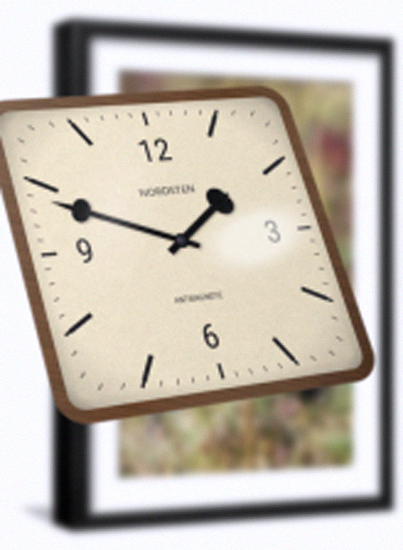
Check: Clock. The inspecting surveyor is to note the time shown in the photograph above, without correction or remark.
1:49
